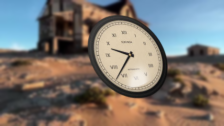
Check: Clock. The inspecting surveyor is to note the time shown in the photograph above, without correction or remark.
9:37
